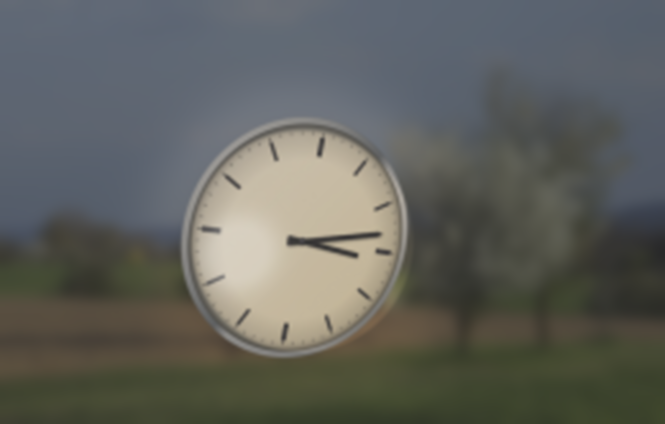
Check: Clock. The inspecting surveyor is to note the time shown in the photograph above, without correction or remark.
3:13
